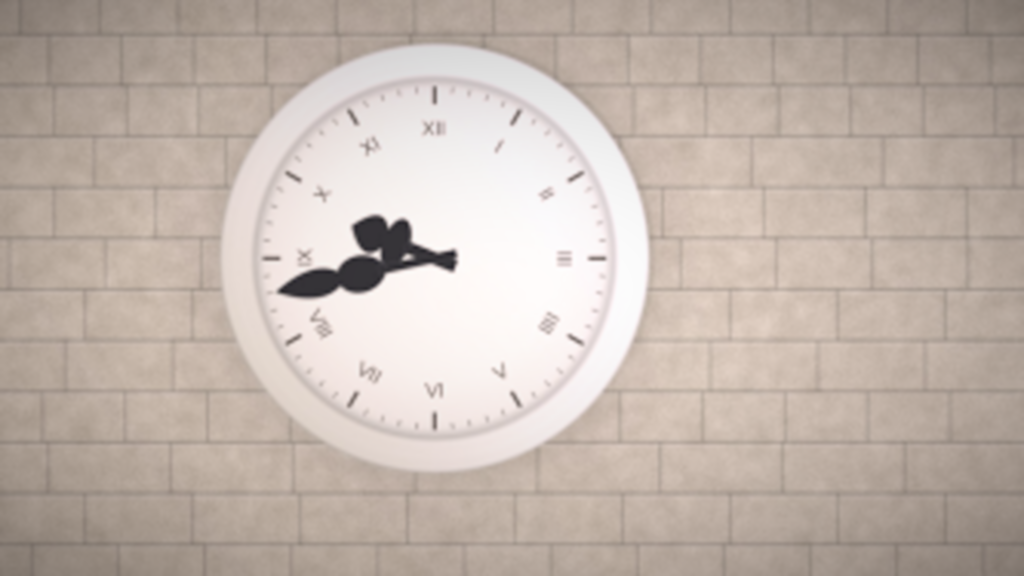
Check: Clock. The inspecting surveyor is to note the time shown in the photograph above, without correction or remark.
9:43
